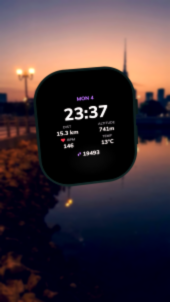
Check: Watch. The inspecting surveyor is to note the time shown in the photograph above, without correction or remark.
23:37
